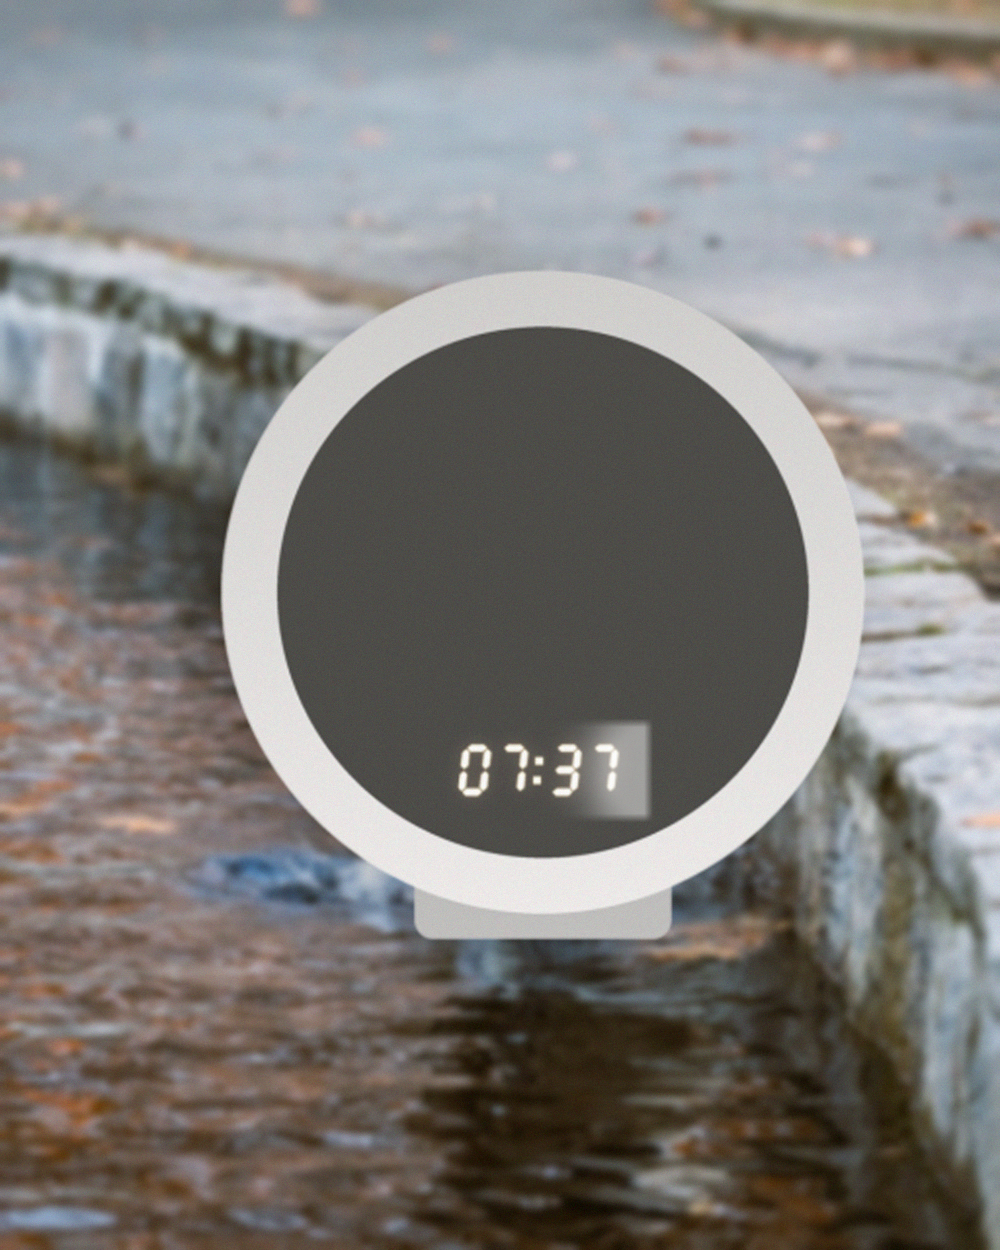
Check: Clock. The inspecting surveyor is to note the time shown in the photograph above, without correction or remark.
7:37
